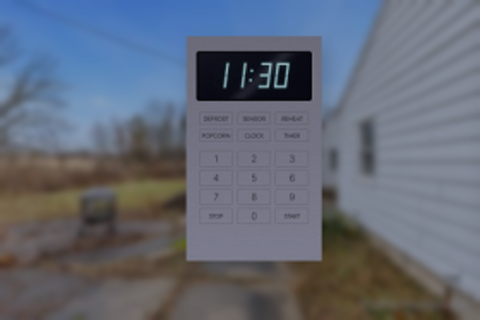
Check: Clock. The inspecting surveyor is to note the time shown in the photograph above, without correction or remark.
11:30
